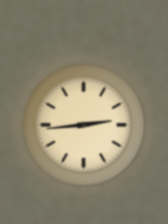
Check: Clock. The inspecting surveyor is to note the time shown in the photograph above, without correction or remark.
2:44
